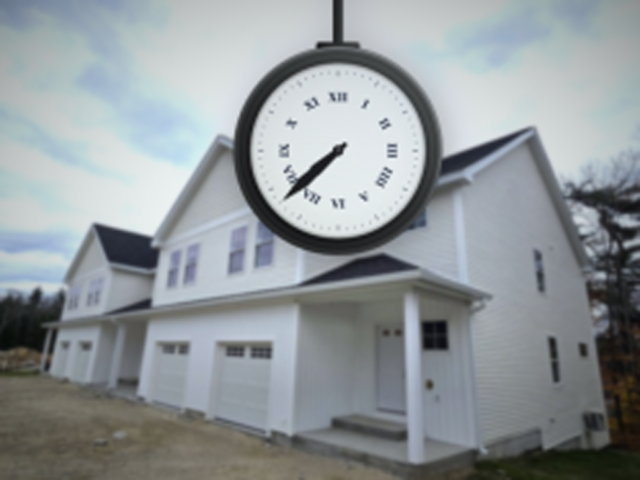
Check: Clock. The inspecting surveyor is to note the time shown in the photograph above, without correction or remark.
7:38
